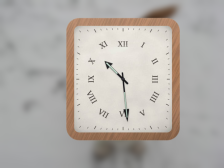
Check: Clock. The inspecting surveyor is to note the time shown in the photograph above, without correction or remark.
10:29
